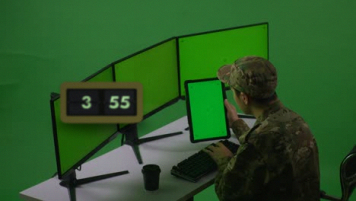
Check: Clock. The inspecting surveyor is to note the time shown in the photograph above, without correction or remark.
3:55
